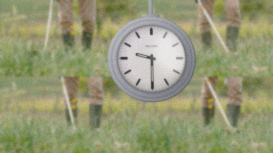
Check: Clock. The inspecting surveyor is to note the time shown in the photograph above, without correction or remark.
9:30
